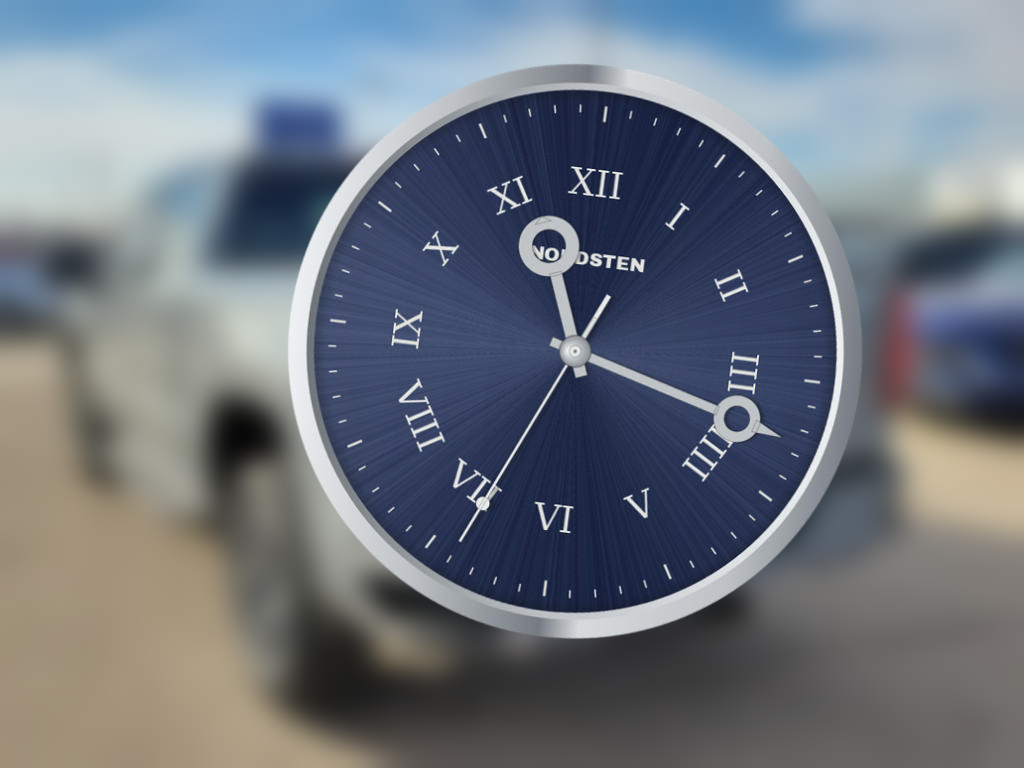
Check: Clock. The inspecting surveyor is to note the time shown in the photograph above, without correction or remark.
11:17:34
